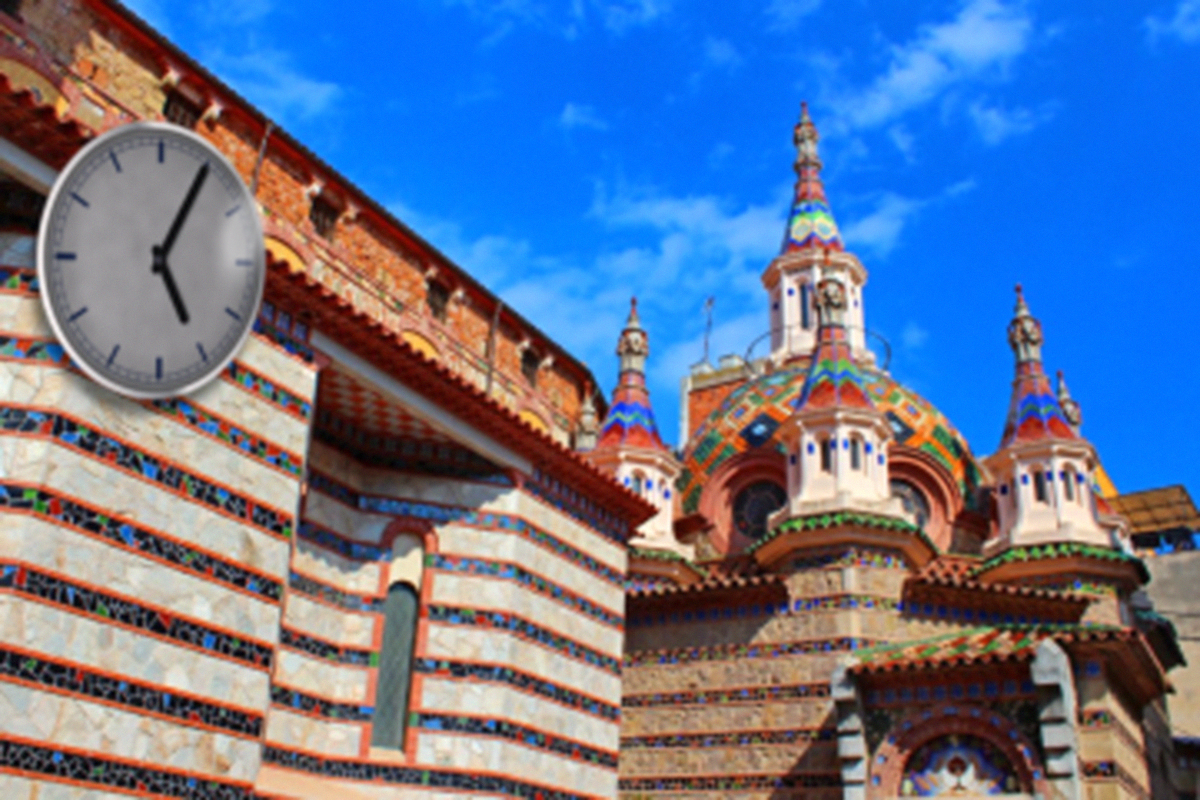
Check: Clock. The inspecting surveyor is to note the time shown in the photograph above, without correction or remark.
5:05
